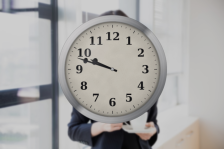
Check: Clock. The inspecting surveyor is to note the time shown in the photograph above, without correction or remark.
9:48
